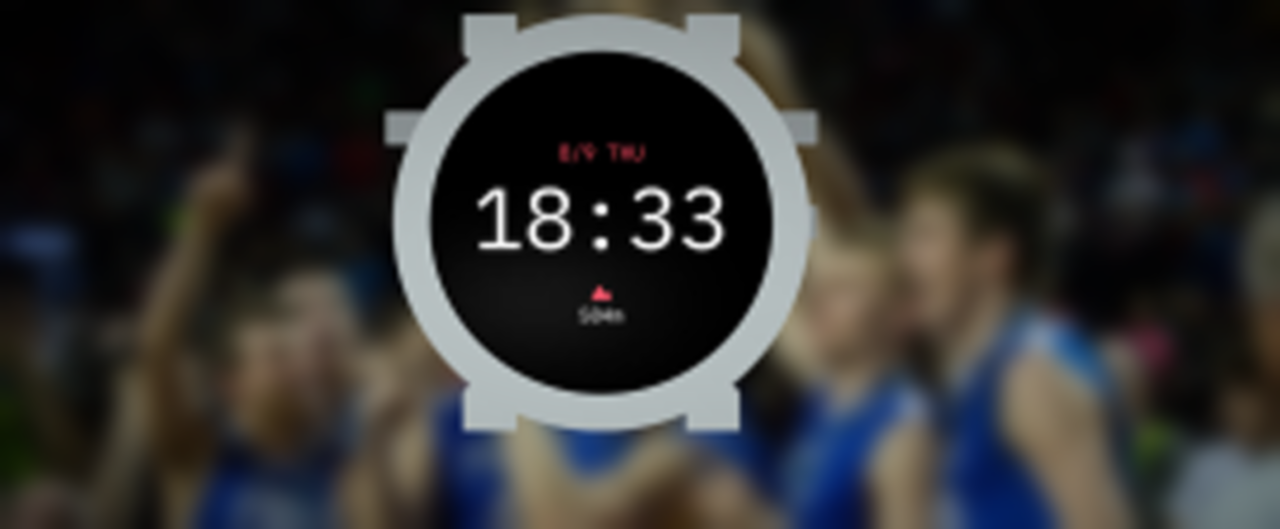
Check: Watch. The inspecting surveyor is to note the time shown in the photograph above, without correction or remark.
18:33
